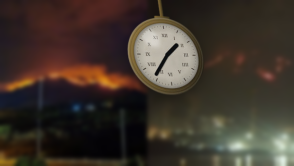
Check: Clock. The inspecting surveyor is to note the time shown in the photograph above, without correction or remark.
1:36
